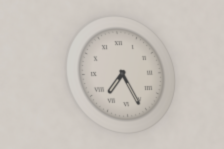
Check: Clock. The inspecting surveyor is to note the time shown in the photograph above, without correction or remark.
7:26
